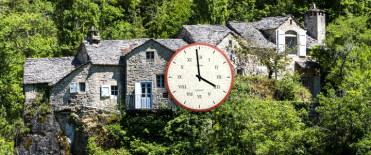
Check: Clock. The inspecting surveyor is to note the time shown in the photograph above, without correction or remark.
3:59
